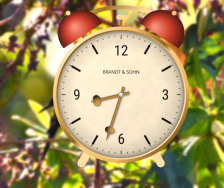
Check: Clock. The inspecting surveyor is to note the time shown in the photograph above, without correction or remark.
8:33
